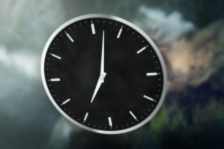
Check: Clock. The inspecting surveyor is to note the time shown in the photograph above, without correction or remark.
7:02
